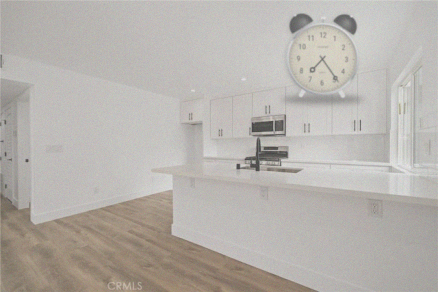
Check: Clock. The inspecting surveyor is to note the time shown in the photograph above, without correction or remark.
7:24
